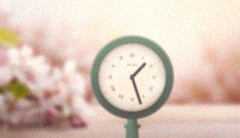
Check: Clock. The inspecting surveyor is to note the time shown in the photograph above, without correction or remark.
1:27
